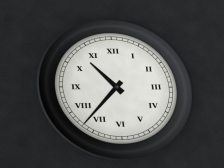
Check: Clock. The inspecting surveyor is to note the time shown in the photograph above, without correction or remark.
10:37
